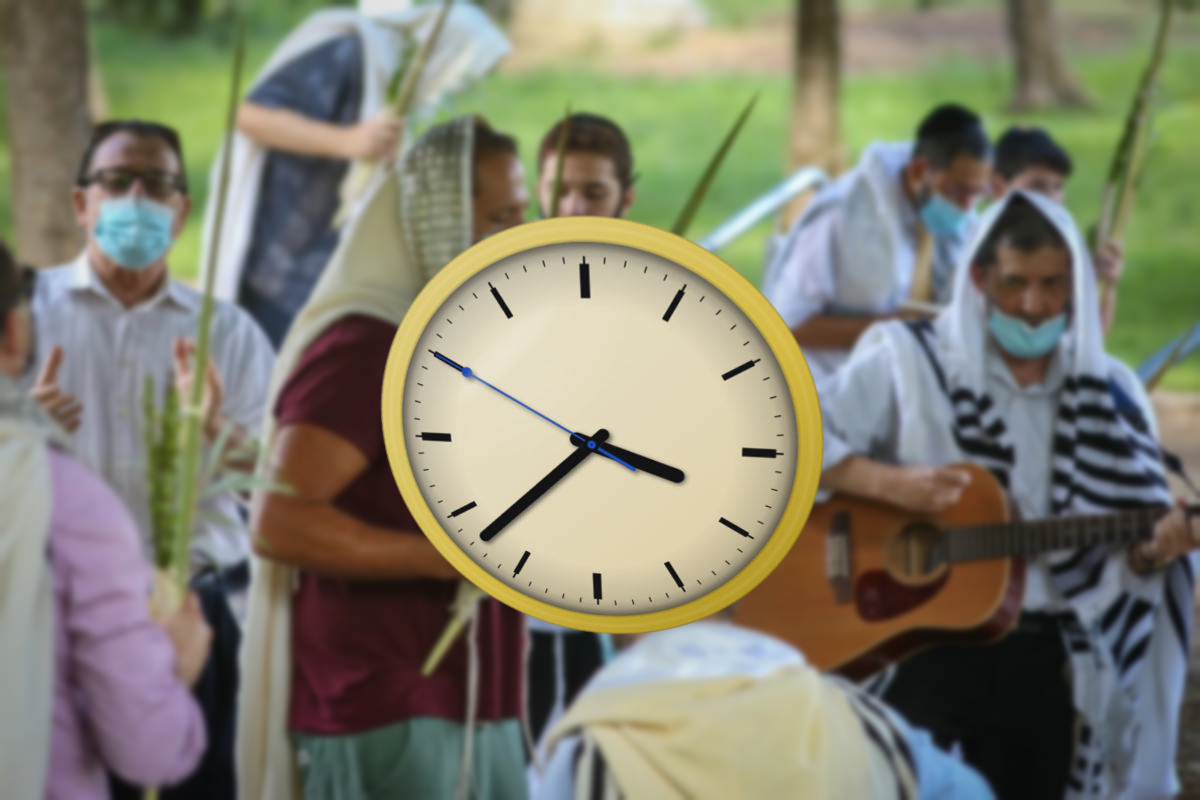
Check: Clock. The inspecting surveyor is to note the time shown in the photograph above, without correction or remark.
3:37:50
